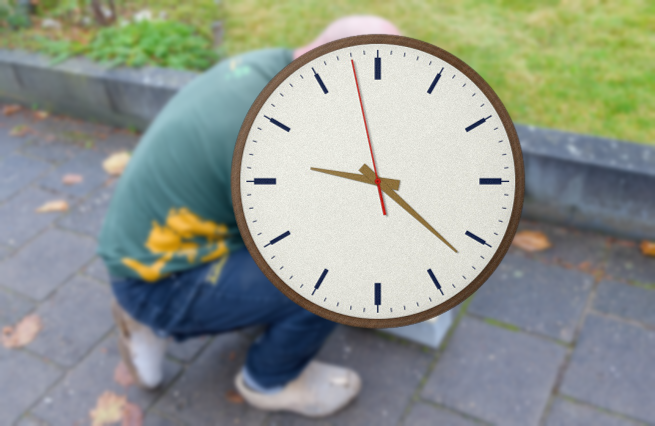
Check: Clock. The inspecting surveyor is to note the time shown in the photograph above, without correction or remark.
9:21:58
